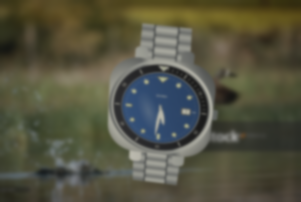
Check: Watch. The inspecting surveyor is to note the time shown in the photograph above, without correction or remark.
5:31
